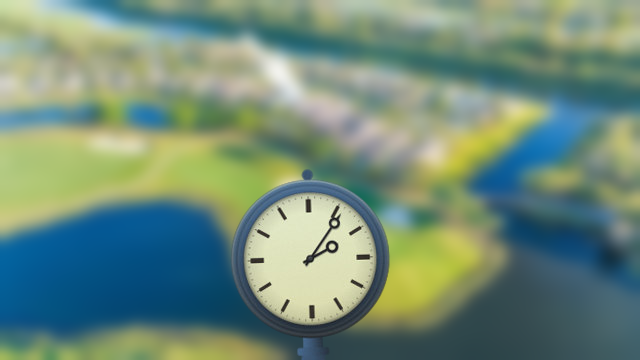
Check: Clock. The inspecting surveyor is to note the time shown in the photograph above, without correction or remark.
2:06
